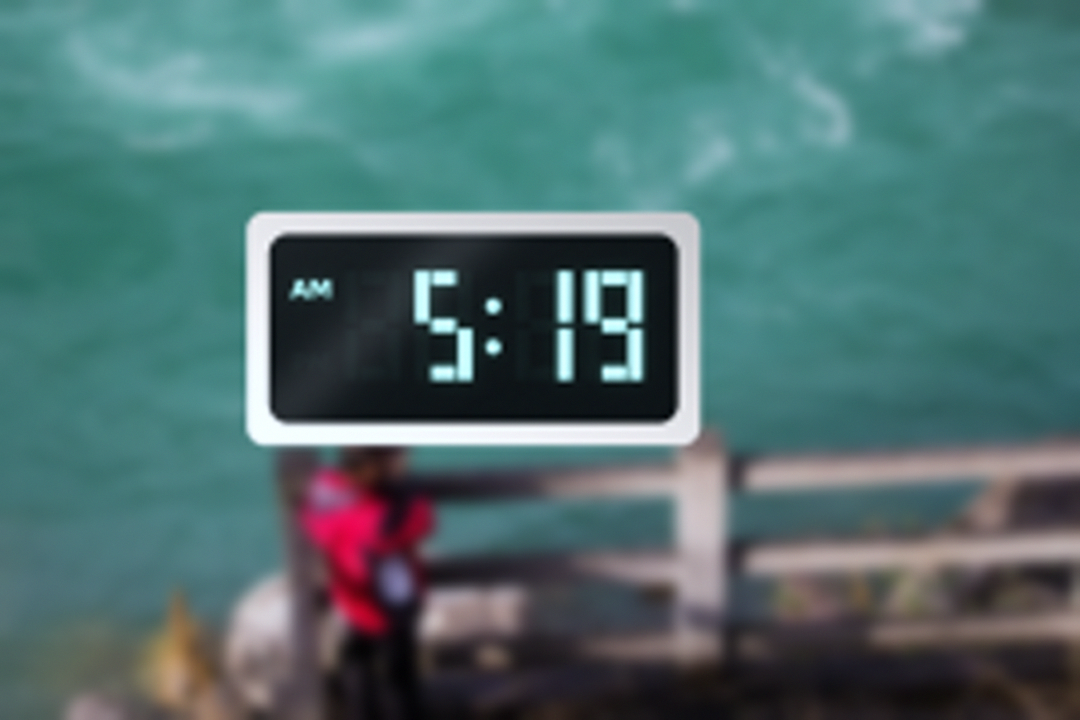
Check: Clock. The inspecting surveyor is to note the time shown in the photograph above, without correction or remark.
5:19
